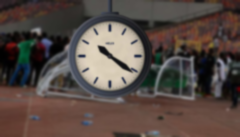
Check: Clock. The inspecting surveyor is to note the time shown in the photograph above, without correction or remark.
10:21
